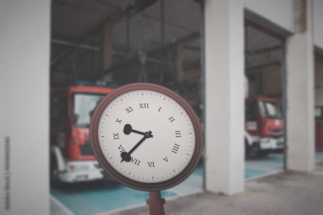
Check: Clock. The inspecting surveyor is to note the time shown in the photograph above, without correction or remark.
9:38
